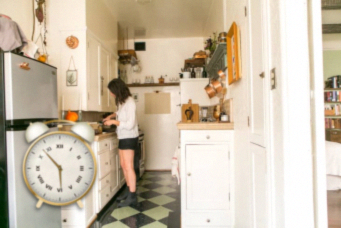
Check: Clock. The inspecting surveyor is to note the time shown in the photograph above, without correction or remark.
5:53
